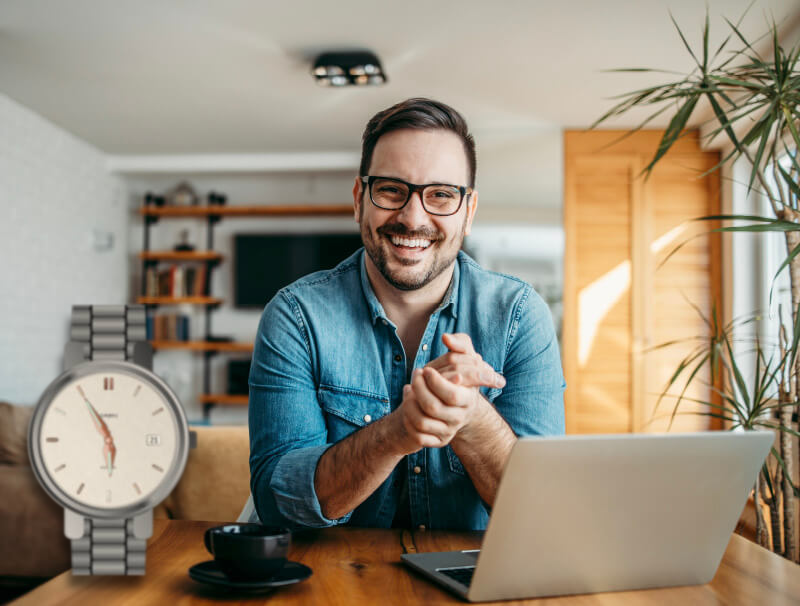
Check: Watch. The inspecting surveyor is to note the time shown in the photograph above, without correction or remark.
5:55
